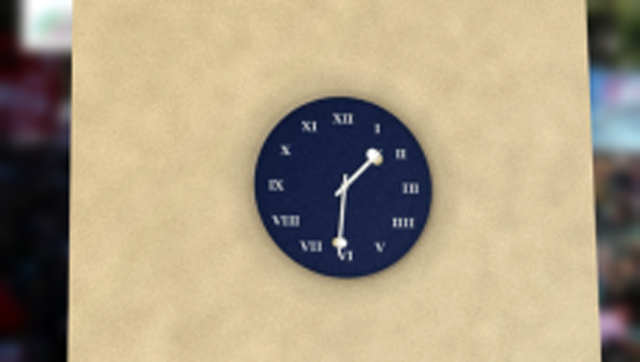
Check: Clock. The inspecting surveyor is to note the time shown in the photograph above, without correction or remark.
1:31
